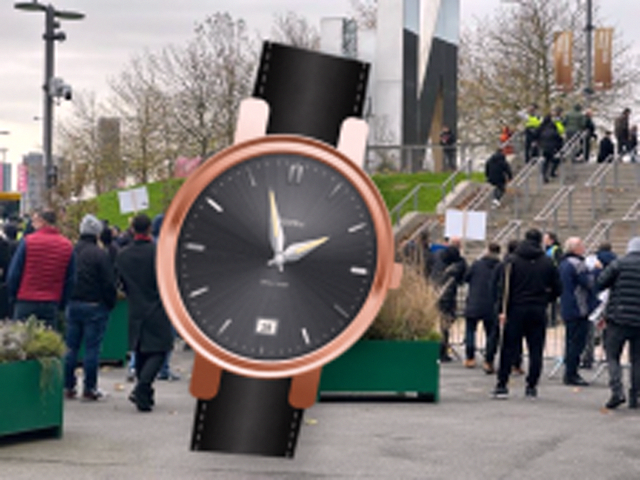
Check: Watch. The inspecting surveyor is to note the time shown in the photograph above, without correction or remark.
1:57
